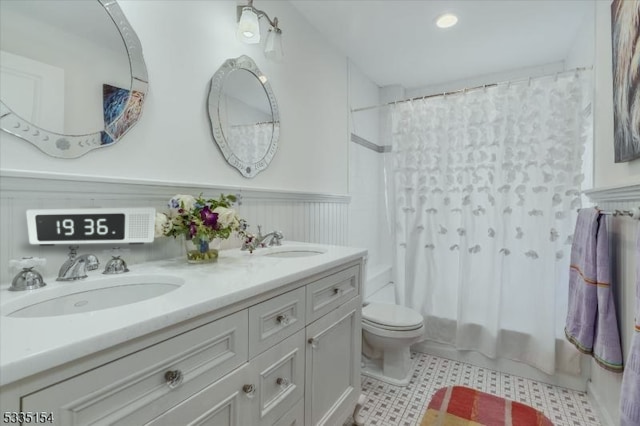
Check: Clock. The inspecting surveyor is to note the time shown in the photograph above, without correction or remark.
19:36
